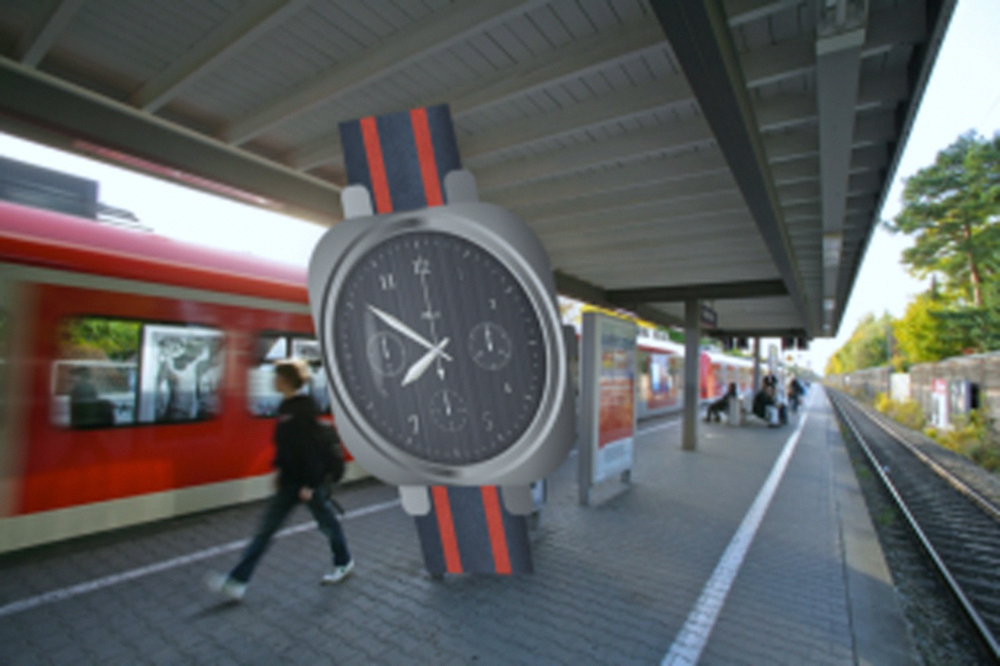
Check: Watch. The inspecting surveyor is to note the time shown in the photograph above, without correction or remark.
7:51
